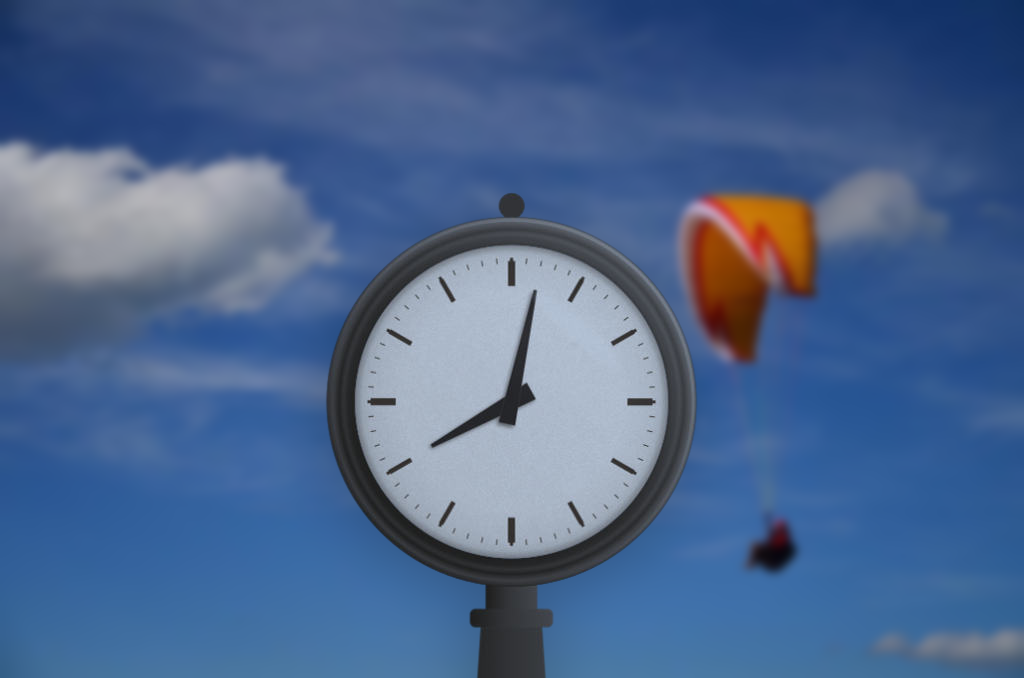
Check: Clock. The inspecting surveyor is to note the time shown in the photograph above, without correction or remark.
8:02
